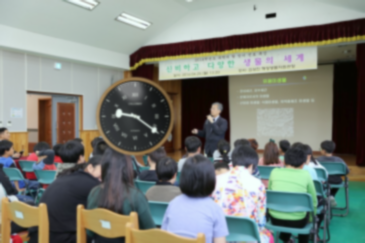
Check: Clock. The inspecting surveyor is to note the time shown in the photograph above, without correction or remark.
9:21
